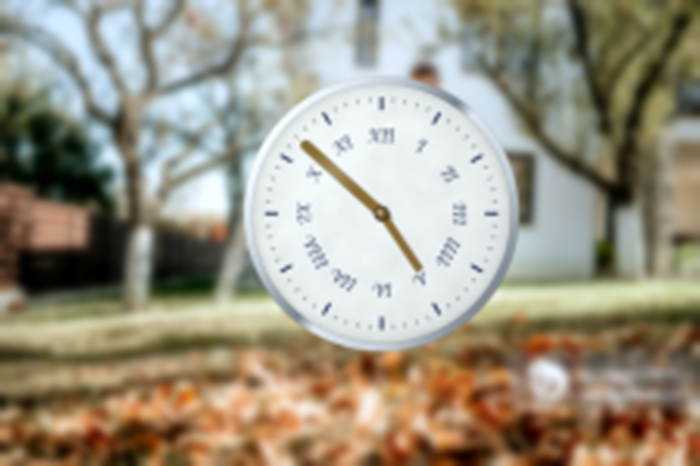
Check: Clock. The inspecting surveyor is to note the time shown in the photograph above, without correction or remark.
4:52
